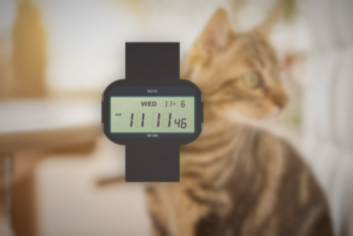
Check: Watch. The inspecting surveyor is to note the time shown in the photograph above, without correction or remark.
11:11:46
